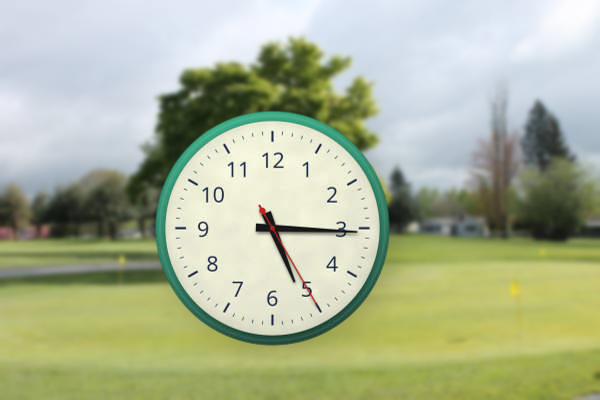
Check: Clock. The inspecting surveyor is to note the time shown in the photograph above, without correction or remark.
5:15:25
